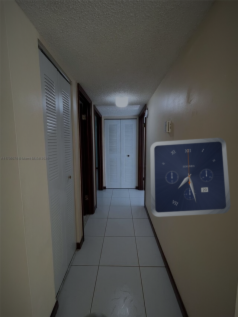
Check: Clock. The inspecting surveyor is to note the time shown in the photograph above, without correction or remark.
7:28
